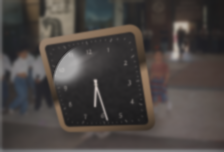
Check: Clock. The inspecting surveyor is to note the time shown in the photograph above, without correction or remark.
6:29
